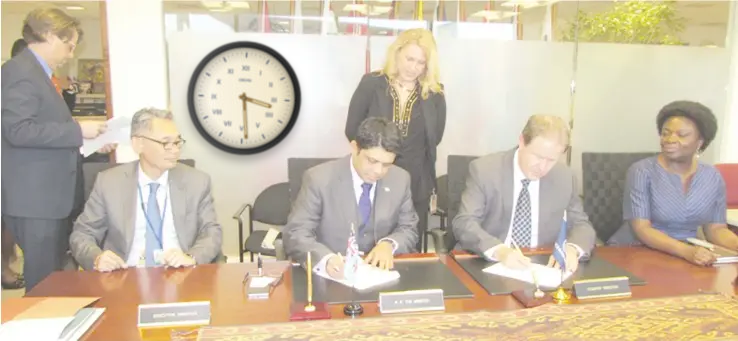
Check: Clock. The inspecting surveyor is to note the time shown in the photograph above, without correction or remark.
3:29
